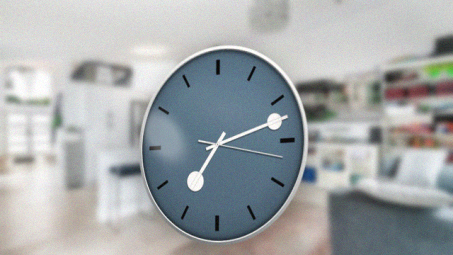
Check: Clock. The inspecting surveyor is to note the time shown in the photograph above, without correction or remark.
7:12:17
